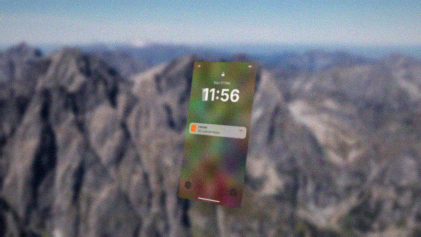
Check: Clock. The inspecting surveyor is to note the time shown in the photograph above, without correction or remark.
11:56
